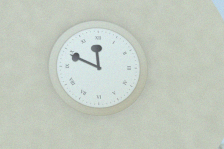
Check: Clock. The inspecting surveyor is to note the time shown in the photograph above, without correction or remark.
11:49
